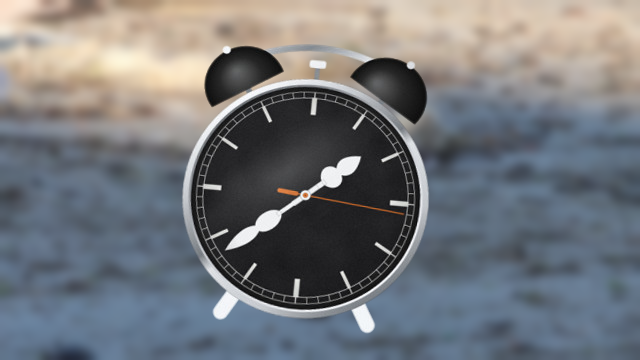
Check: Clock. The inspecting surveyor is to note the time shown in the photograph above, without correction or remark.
1:38:16
